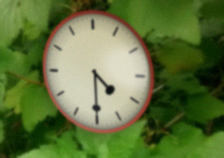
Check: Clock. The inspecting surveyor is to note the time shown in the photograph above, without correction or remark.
4:30
